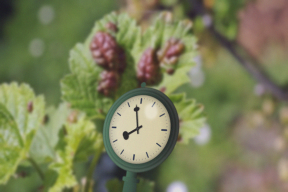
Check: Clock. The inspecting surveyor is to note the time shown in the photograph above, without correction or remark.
7:58
